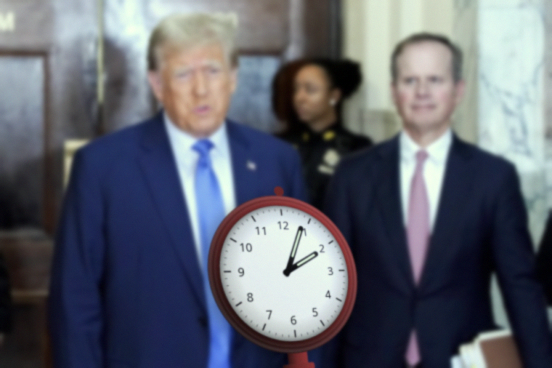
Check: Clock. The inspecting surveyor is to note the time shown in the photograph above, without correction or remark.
2:04
